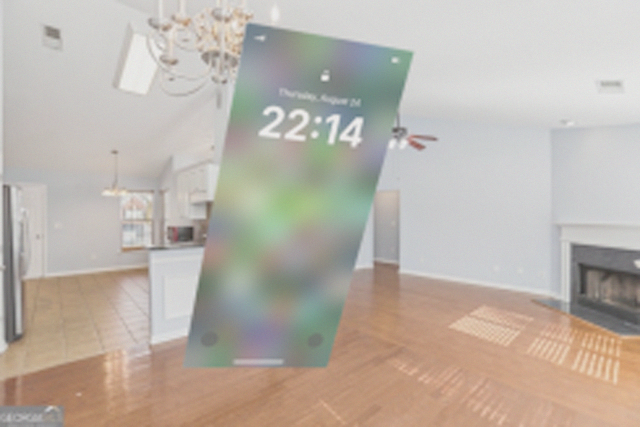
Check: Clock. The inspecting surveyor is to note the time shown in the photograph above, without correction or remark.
22:14
